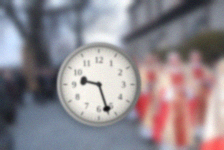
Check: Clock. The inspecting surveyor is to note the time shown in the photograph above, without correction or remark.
9:27
